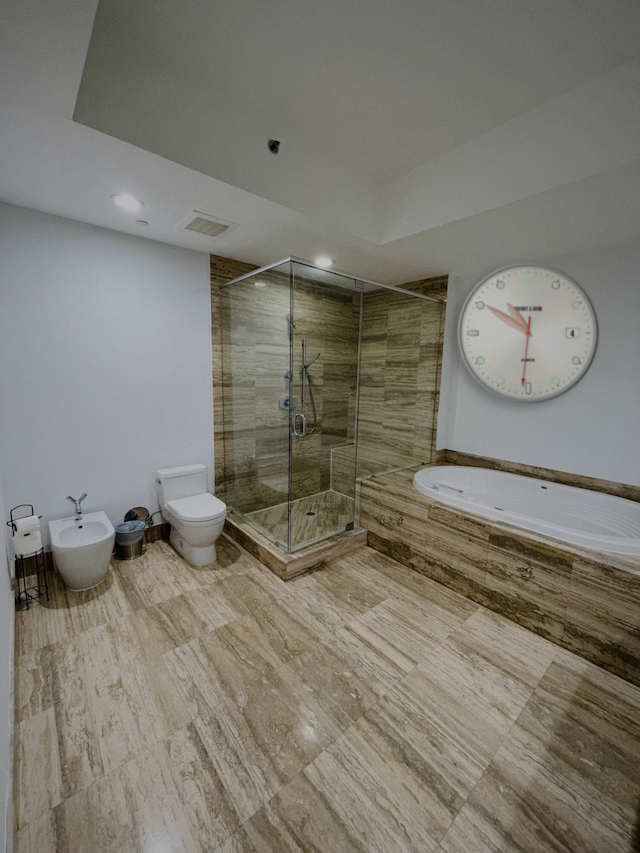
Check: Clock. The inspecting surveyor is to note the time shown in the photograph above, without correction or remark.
10:50:31
